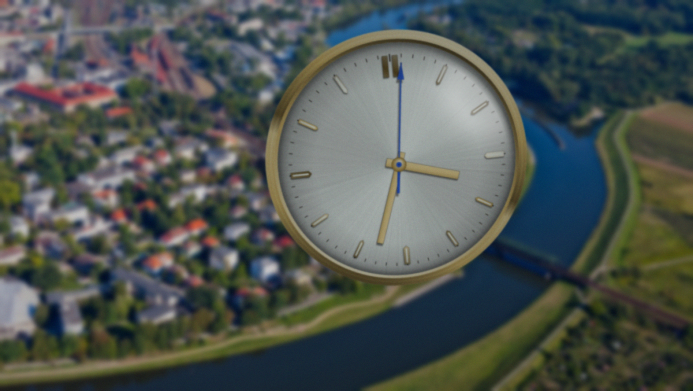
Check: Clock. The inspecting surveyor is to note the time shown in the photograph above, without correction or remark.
3:33:01
